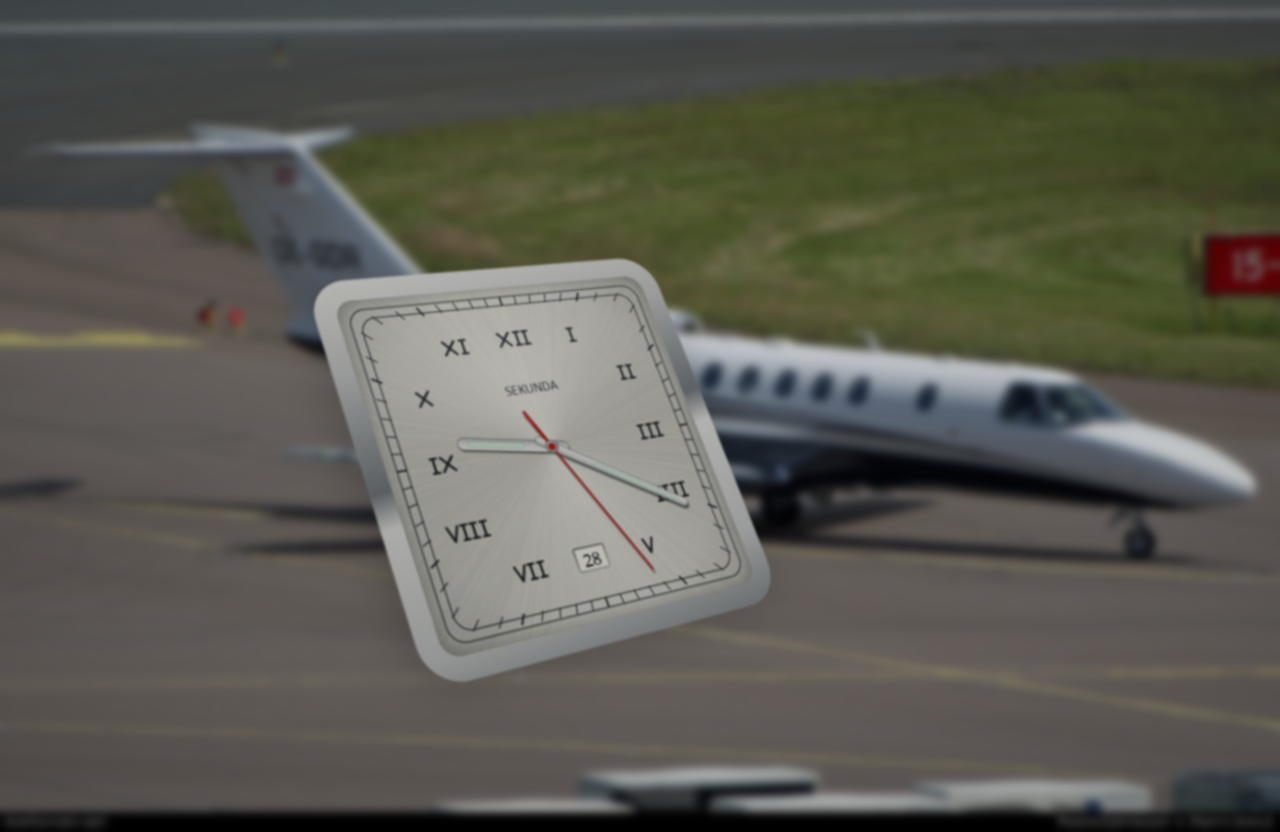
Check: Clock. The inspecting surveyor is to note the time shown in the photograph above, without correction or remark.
9:20:26
